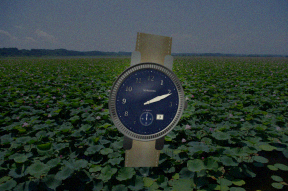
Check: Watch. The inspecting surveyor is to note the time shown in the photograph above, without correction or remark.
2:11
